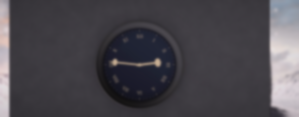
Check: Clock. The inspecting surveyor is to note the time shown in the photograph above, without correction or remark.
2:46
